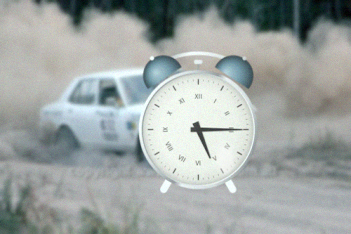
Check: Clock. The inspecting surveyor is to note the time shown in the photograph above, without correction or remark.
5:15
